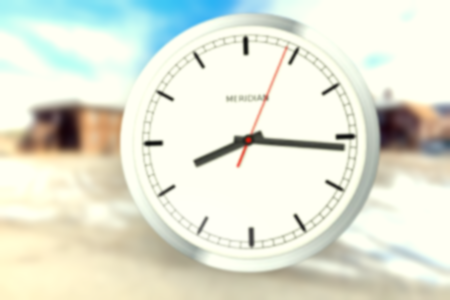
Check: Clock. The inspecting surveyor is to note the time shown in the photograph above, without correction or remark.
8:16:04
